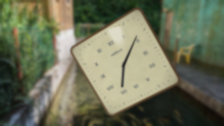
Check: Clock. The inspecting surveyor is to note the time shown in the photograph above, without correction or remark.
7:09
